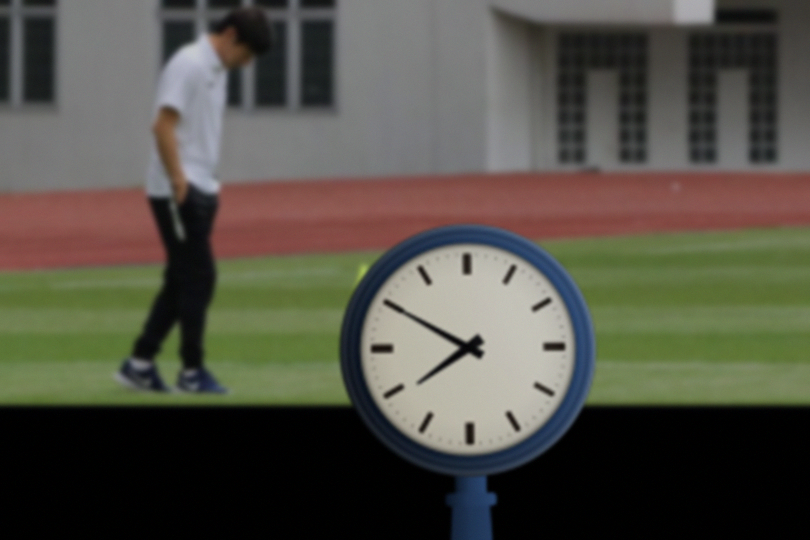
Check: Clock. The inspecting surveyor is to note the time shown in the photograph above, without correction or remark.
7:50
